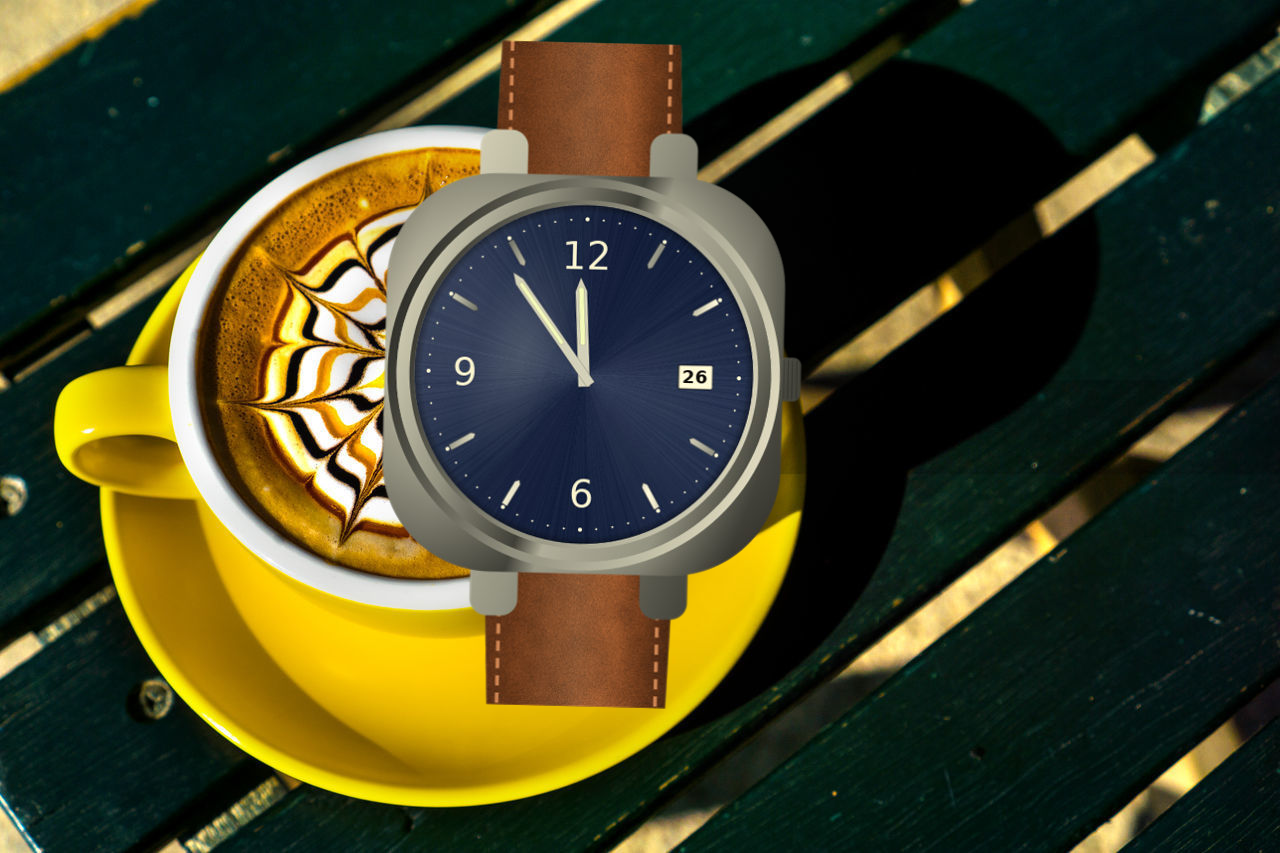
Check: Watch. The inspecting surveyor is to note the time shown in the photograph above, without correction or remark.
11:54
